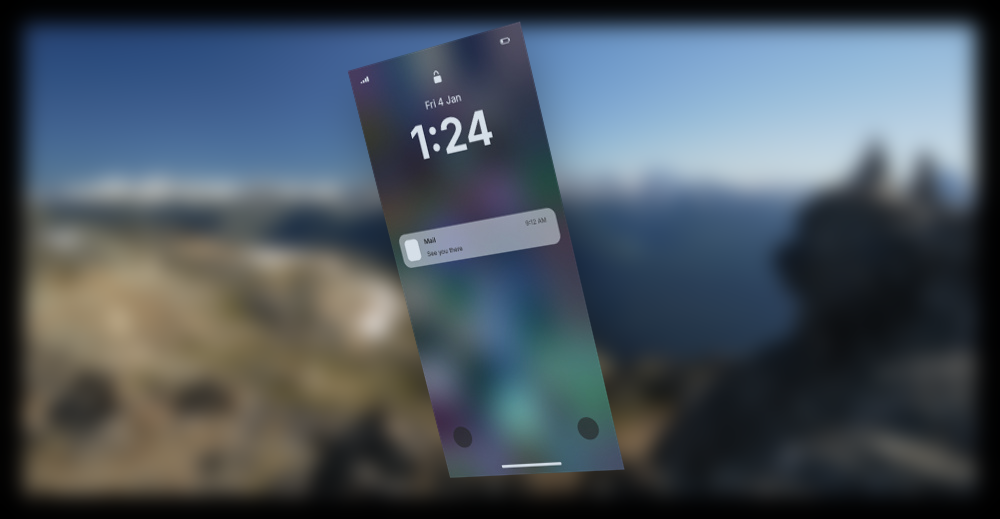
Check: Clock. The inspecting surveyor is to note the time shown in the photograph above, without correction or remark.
1:24
